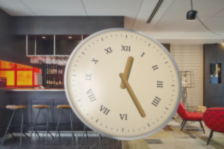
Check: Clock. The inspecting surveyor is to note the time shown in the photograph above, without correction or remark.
12:25
